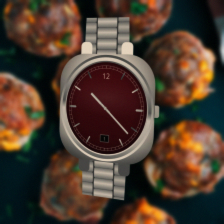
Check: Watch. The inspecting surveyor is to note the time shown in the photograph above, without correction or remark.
10:22
